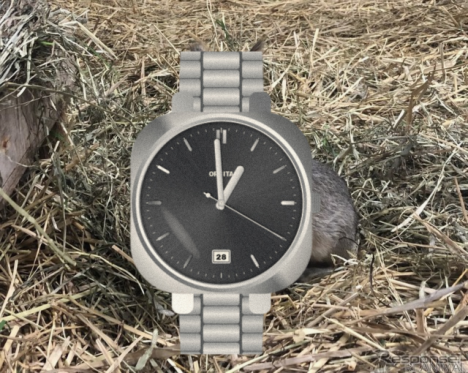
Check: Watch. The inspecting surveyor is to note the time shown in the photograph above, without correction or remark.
12:59:20
